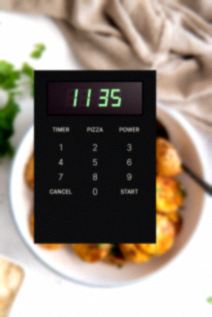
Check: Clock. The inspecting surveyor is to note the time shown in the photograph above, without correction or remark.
11:35
